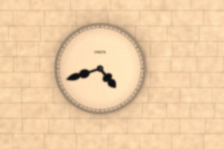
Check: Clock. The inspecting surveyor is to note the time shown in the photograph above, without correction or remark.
4:42
